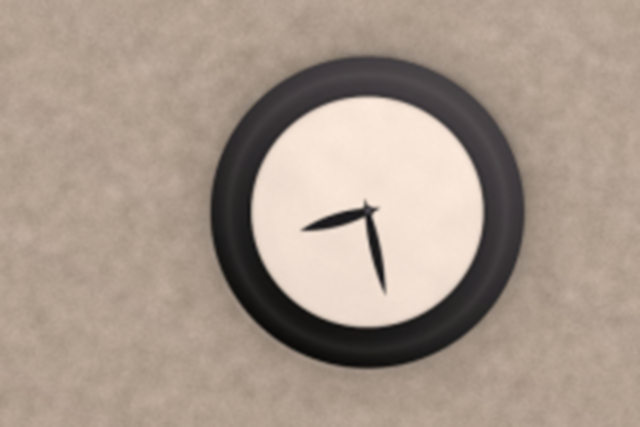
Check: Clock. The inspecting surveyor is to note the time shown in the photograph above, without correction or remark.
8:28
